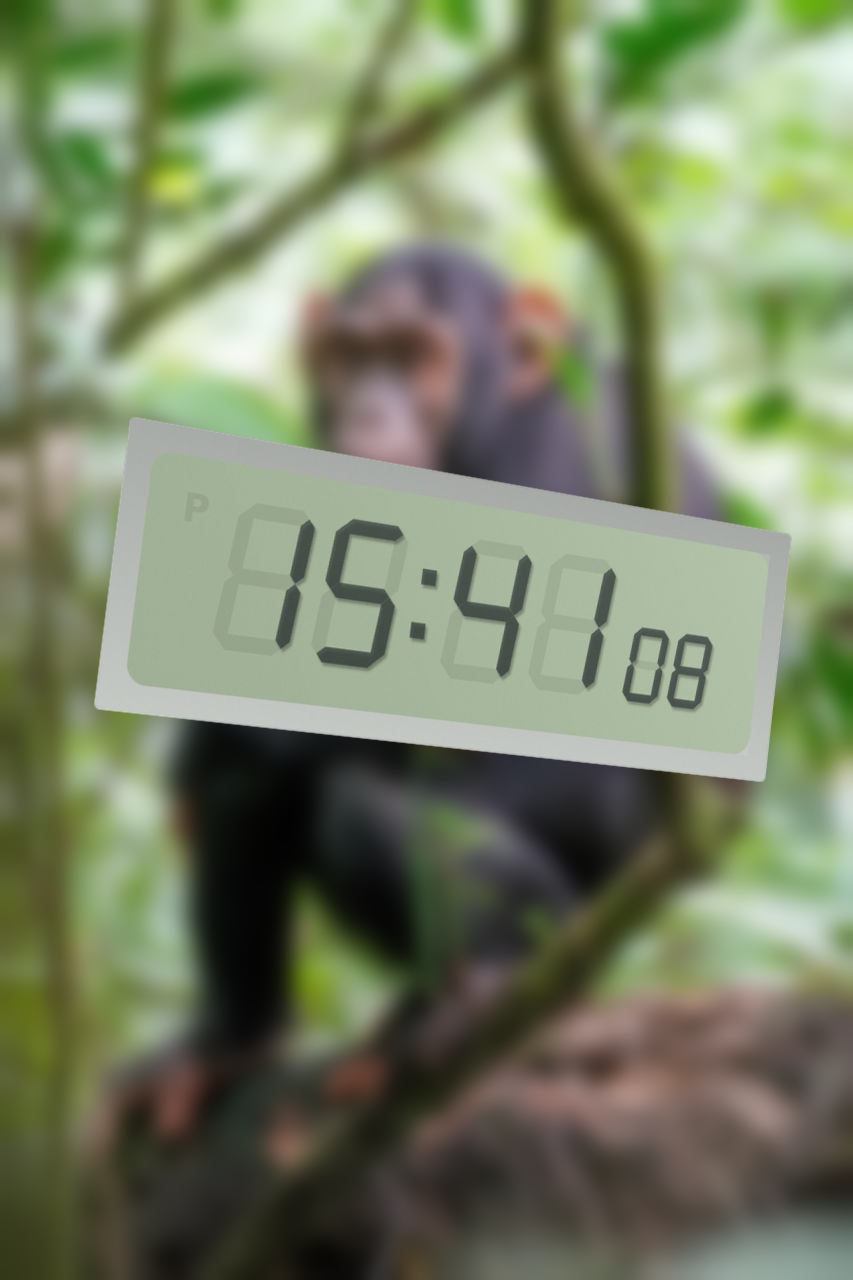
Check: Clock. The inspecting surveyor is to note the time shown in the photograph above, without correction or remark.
15:41:08
